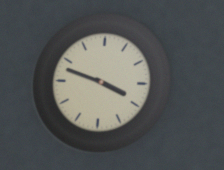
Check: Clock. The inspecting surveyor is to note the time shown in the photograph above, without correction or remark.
3:48
